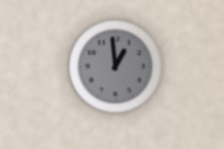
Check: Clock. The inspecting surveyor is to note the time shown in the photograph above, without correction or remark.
12:59
